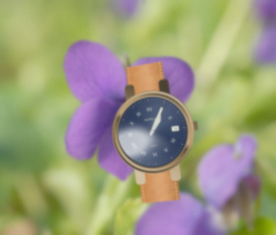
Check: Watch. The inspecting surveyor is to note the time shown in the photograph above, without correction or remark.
1:05
